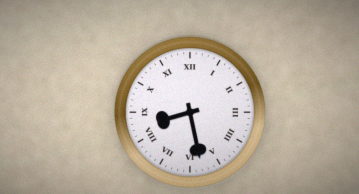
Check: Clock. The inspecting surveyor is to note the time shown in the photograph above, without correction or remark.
8:28
